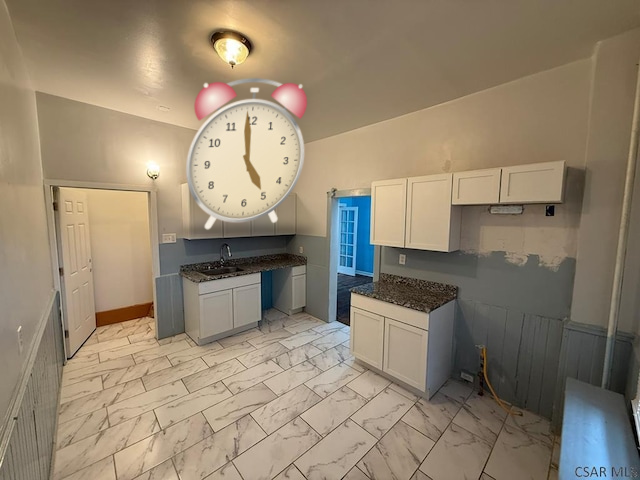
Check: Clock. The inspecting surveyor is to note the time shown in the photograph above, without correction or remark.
4:59
